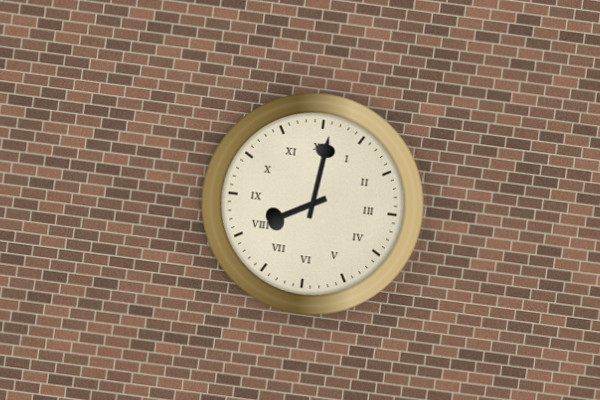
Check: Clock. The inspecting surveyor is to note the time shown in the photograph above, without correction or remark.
8:01
